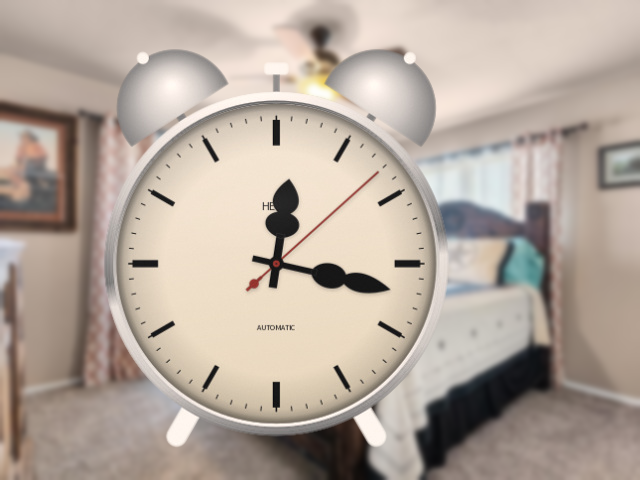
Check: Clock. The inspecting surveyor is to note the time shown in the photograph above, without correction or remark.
12:17:08
